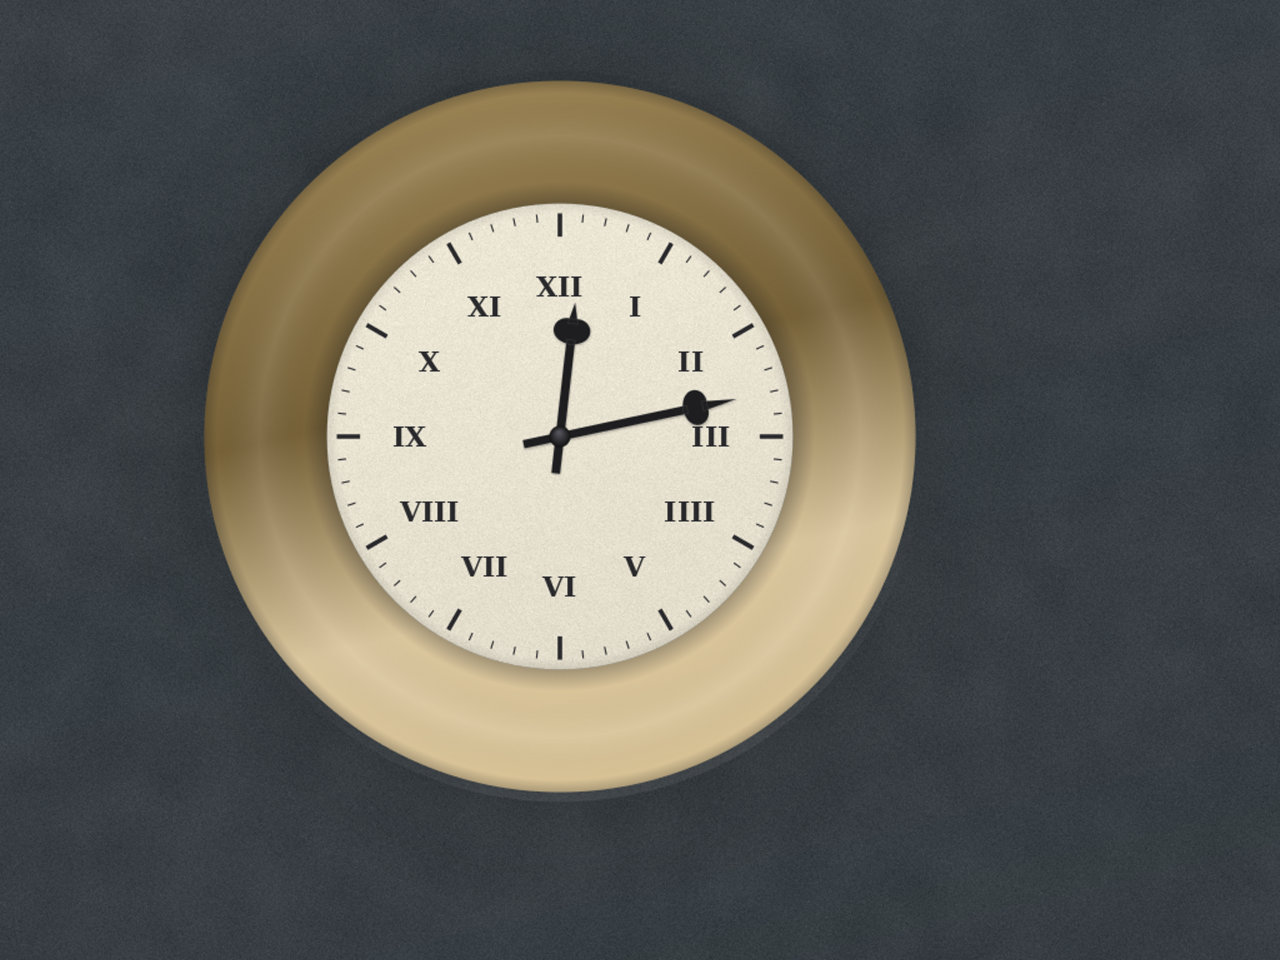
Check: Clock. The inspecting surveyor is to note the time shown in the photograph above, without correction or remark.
12:13
